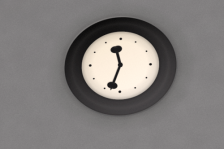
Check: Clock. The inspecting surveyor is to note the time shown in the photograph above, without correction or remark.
11:33
